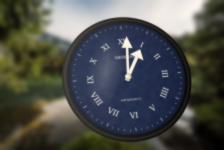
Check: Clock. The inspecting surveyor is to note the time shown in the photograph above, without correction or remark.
1:01
